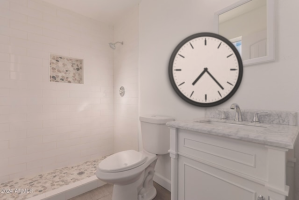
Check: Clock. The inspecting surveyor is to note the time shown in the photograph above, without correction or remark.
7:23
